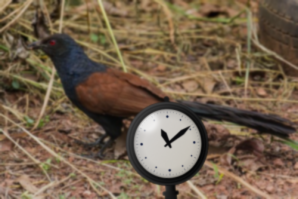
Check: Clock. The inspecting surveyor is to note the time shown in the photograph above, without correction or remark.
11:09
